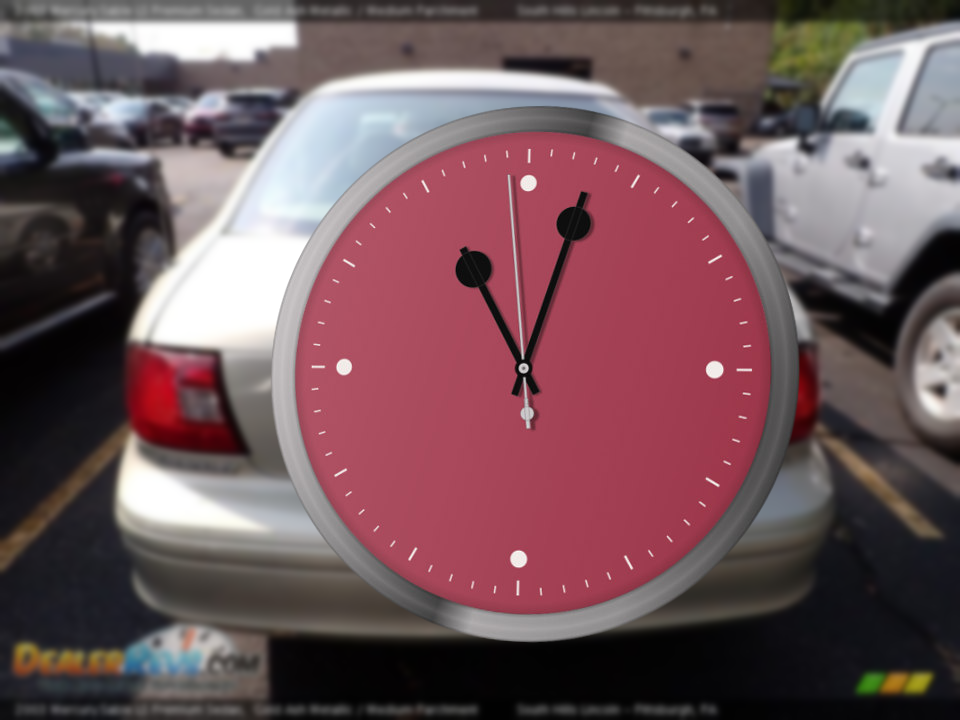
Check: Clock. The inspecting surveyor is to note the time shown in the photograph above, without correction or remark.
11:02:59
